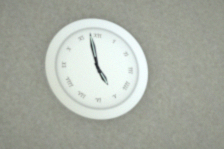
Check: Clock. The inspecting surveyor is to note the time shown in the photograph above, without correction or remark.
4:58
